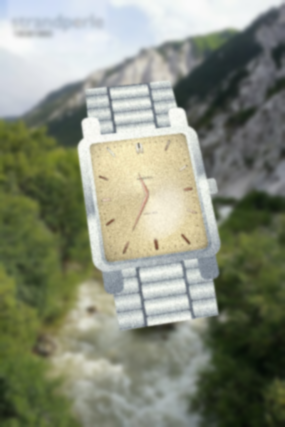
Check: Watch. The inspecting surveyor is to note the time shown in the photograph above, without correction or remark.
11:35
